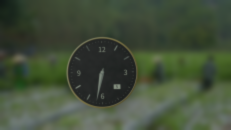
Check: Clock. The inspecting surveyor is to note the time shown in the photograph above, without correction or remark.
6:32
